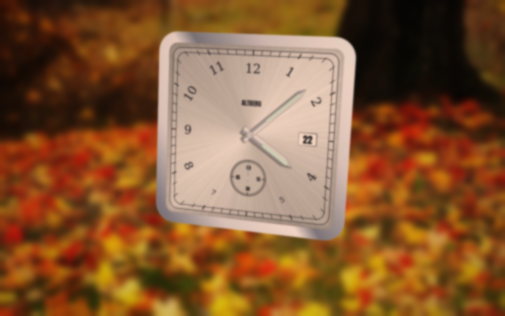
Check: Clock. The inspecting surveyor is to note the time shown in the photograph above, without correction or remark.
4:08
